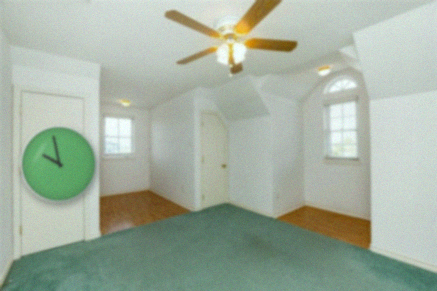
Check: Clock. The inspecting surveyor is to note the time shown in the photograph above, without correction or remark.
9:58
